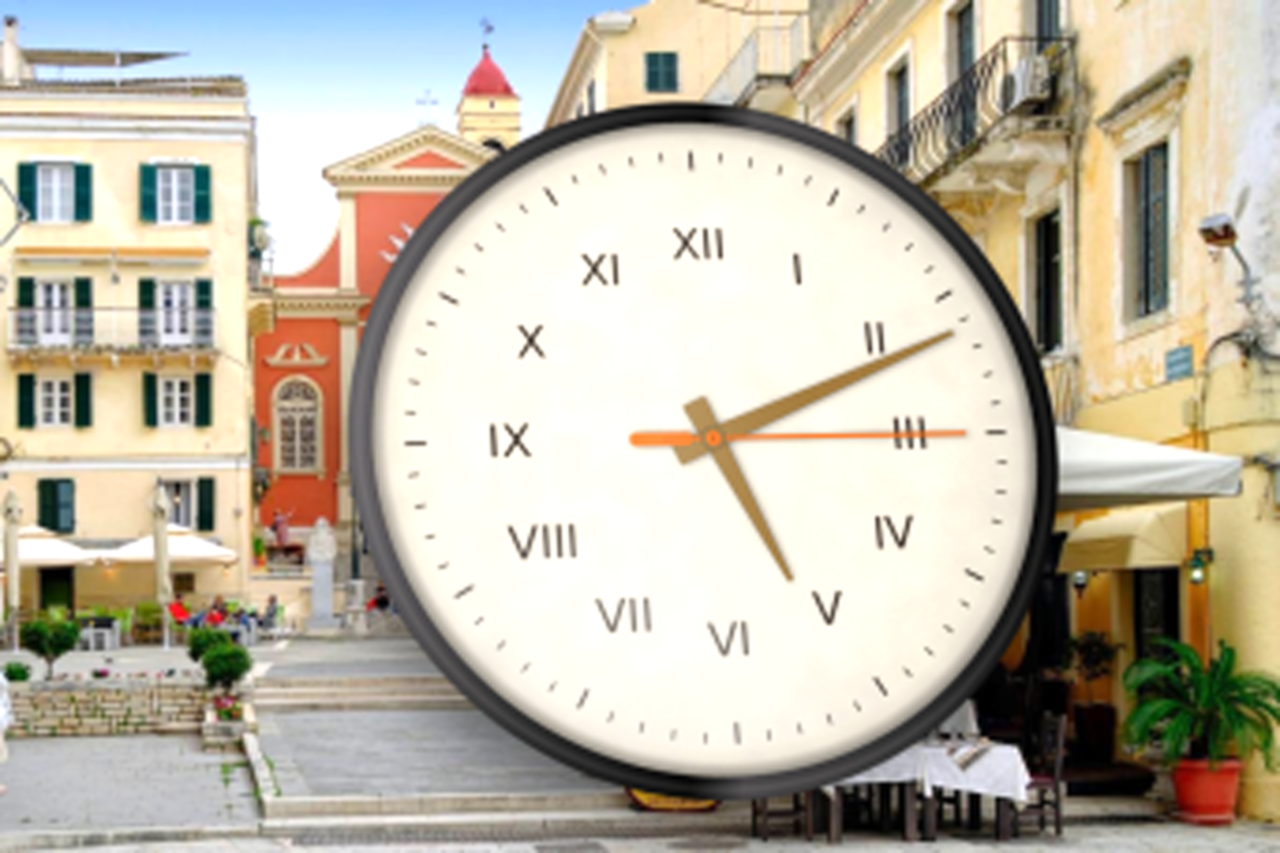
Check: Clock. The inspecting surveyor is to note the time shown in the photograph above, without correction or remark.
5:11:15
